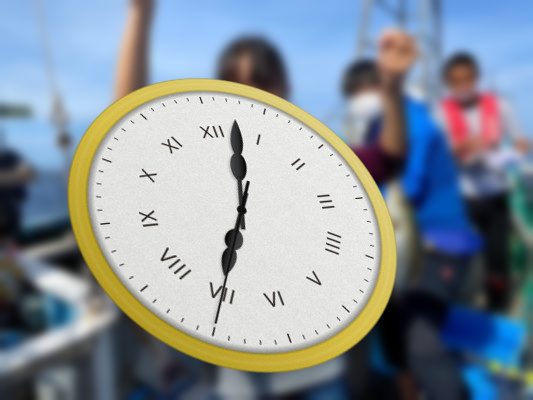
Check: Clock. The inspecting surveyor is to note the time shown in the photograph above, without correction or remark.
7:02:35
